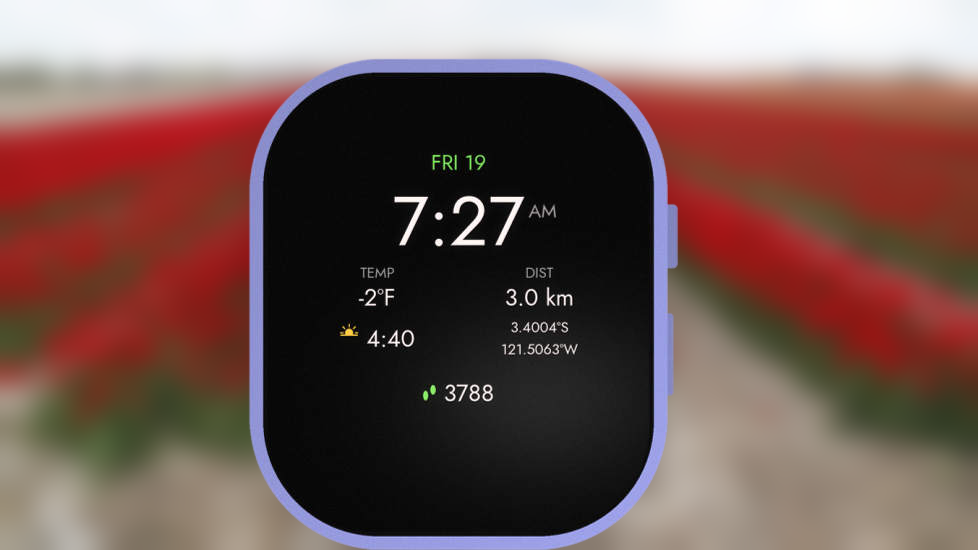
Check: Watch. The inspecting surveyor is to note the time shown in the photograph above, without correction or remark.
7:27
